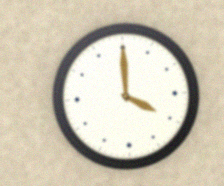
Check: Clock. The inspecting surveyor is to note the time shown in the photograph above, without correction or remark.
4:00
